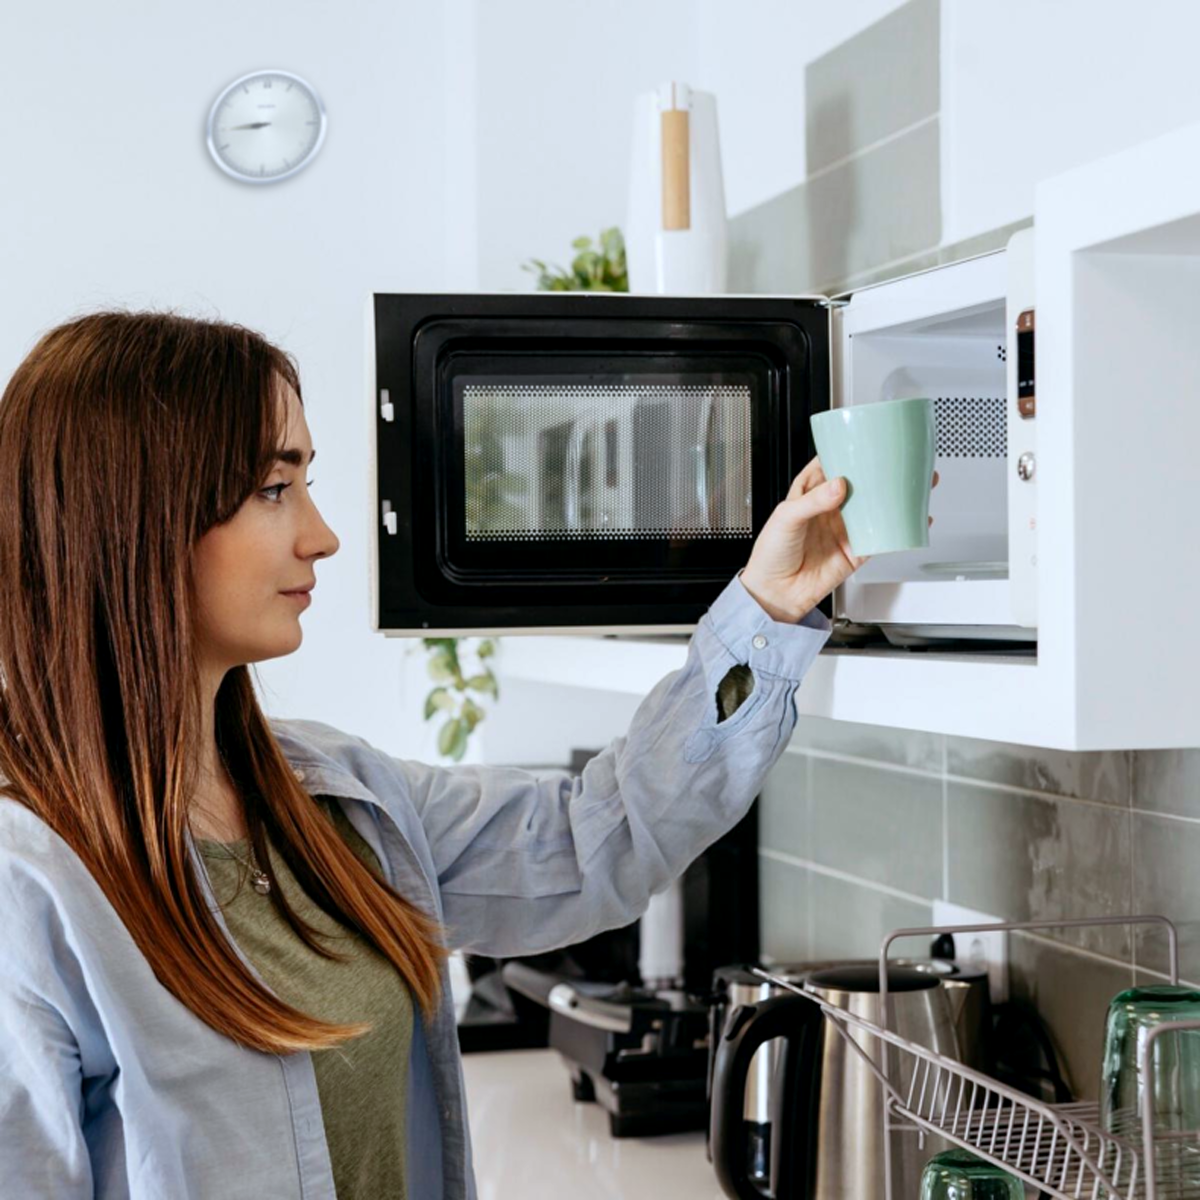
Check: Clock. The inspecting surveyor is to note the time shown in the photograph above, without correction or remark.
8:44
